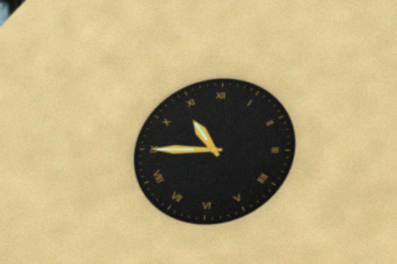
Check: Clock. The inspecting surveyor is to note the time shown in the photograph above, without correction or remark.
10:45
